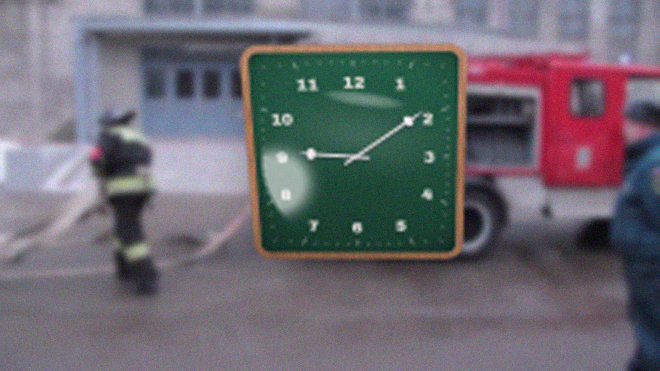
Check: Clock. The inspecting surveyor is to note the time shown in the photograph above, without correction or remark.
9:09
